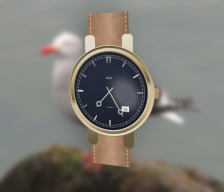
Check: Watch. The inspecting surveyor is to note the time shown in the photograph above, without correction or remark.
7:25
